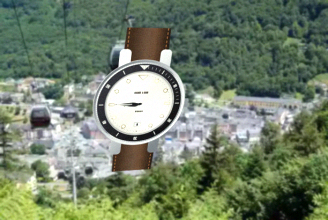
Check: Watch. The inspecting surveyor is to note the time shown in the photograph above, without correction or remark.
8:45
